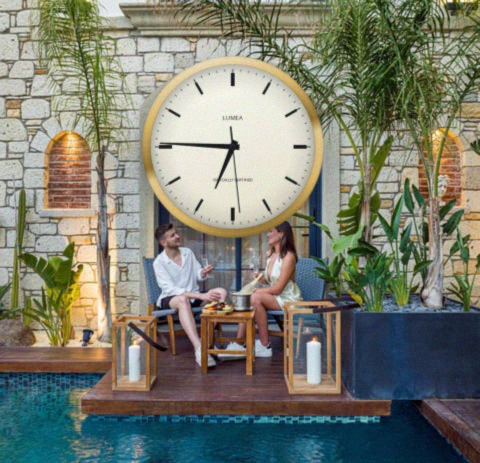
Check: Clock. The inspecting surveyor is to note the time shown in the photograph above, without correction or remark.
6:45:29
